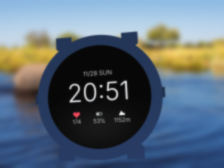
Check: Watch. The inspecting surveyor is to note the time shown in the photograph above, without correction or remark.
20:51
